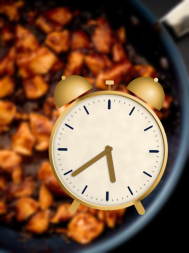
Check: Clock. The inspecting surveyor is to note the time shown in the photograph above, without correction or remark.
5:39
